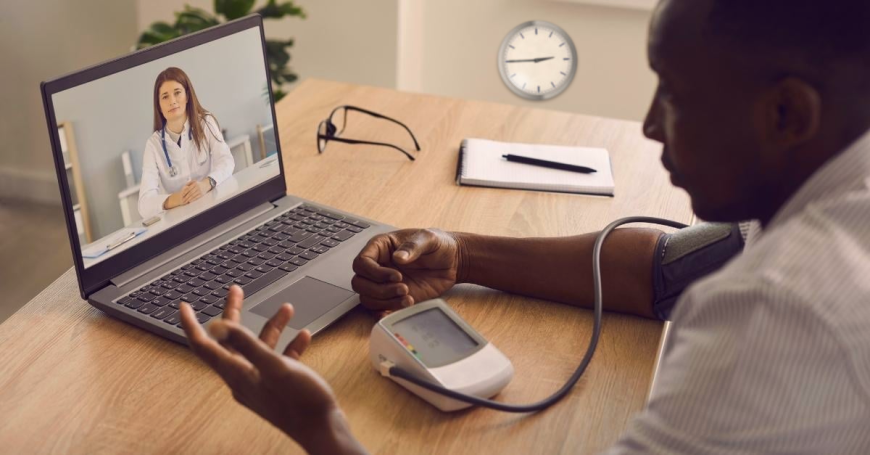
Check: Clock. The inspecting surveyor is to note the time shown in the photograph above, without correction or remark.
2:45
